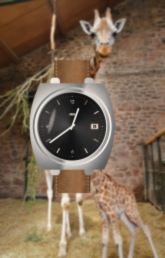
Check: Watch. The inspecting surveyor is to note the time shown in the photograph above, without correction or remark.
12:39
